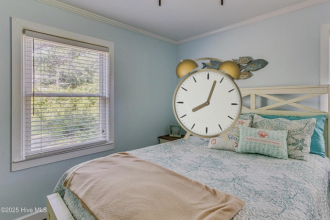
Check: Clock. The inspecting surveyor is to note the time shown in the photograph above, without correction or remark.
8:03
